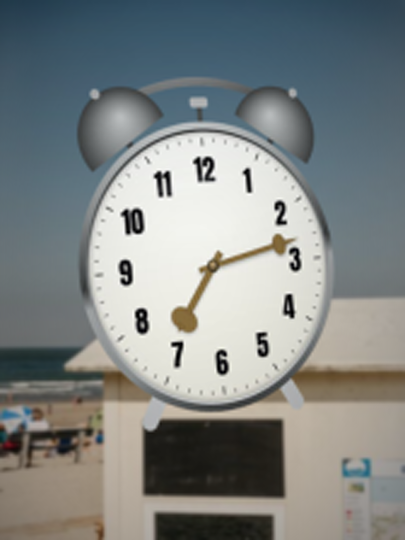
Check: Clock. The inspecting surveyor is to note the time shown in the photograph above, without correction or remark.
7:13
